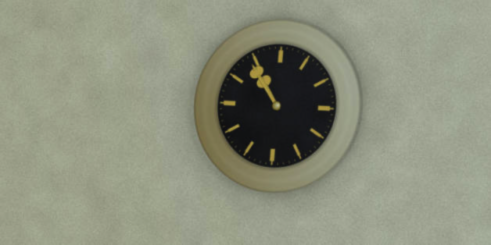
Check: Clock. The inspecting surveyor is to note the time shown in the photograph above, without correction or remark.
10:54
